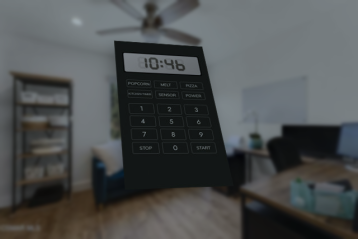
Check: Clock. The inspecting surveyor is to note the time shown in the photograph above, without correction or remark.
10:46
